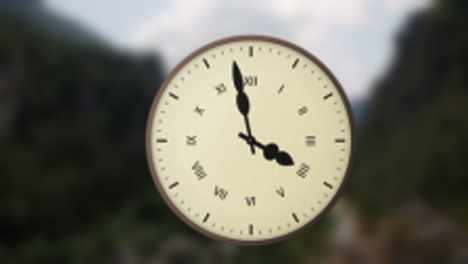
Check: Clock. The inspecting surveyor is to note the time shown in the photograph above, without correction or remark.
3:58
